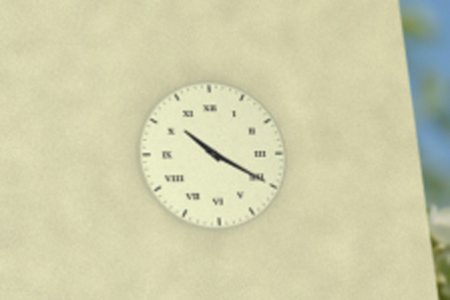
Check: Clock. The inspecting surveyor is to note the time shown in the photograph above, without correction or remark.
10:20
